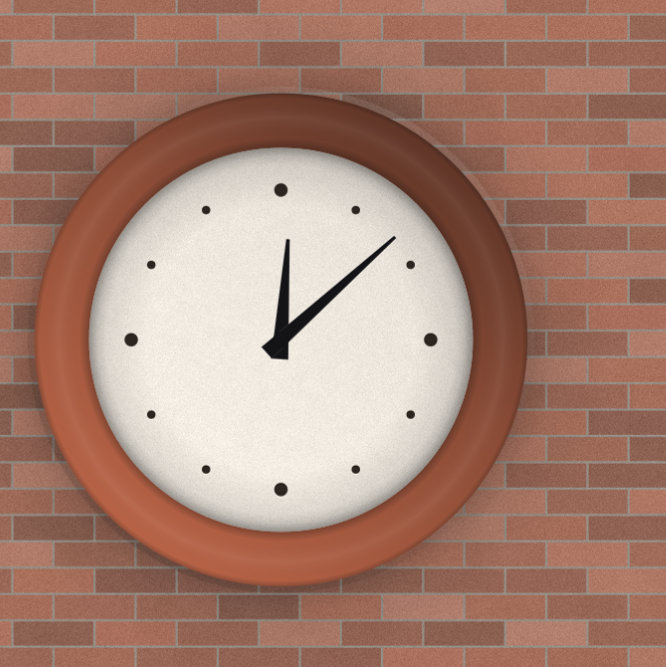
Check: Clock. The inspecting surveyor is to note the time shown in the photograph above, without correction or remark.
12:08
